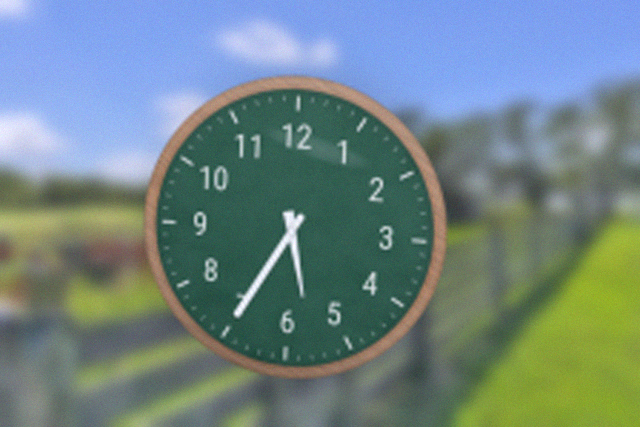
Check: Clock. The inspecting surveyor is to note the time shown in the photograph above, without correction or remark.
5:35
